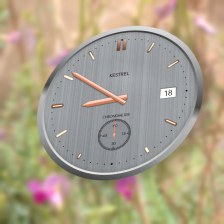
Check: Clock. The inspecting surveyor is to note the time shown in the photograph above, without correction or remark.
8:51
